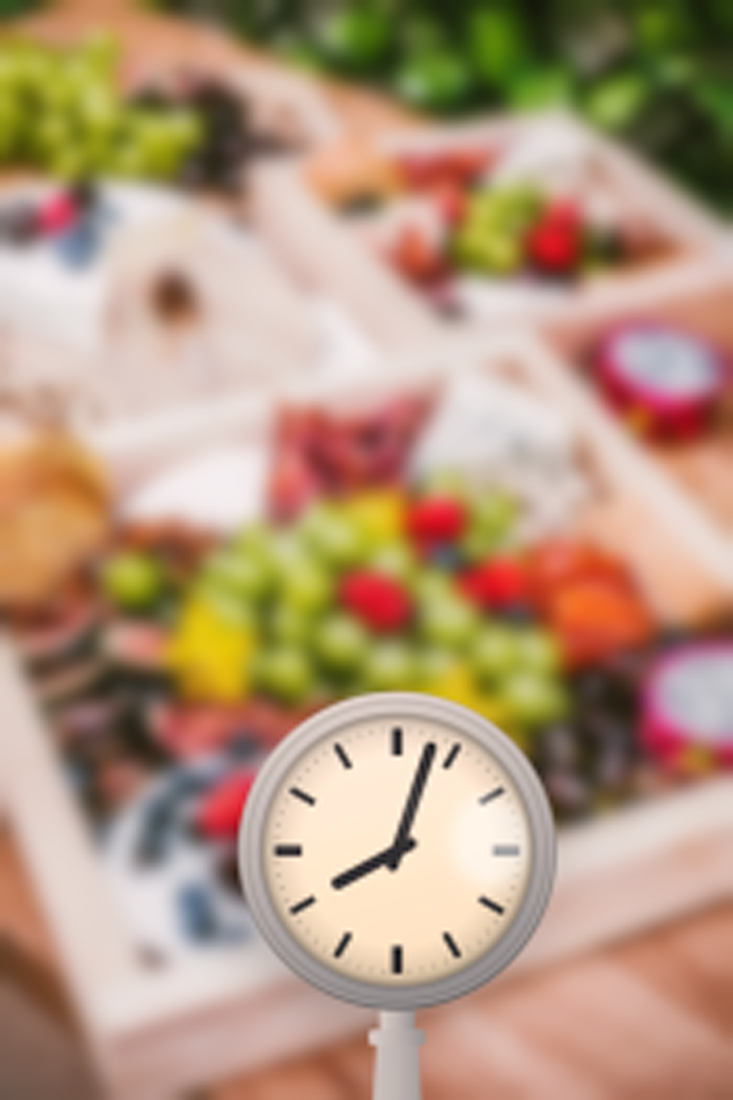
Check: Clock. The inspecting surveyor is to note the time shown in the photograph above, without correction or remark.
8:03
